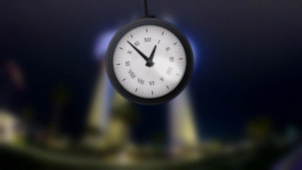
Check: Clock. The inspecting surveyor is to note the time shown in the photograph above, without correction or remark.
12:53
